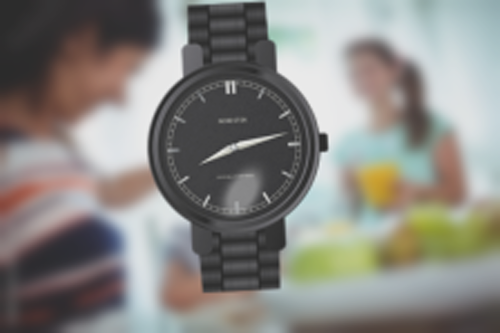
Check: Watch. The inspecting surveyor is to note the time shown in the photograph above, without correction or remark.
8:13
